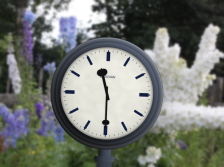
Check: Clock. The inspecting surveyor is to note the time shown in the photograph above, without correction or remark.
11:30
